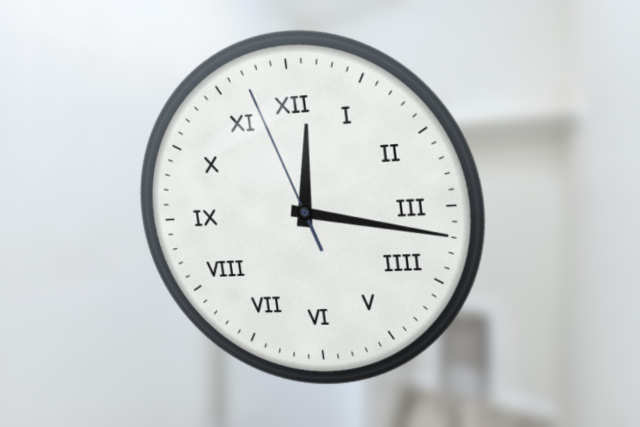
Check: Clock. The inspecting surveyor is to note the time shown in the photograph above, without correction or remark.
12:16:57
